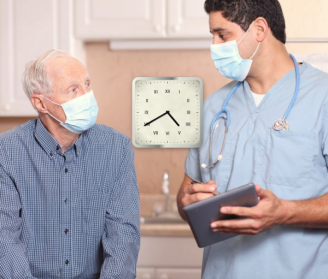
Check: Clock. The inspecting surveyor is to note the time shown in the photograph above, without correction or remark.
4:40
